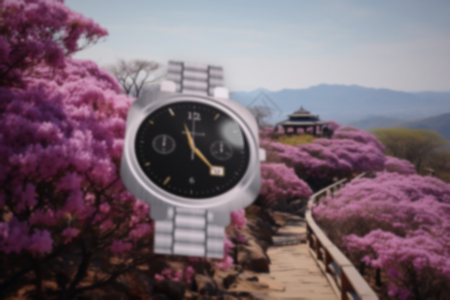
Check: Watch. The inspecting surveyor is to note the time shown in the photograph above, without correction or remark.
11:23
